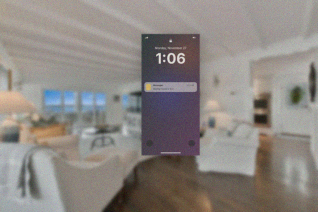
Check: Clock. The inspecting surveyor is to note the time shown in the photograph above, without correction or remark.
1:06
